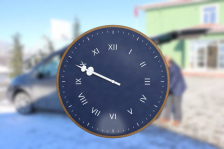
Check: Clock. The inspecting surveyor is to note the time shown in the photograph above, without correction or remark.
9:49
